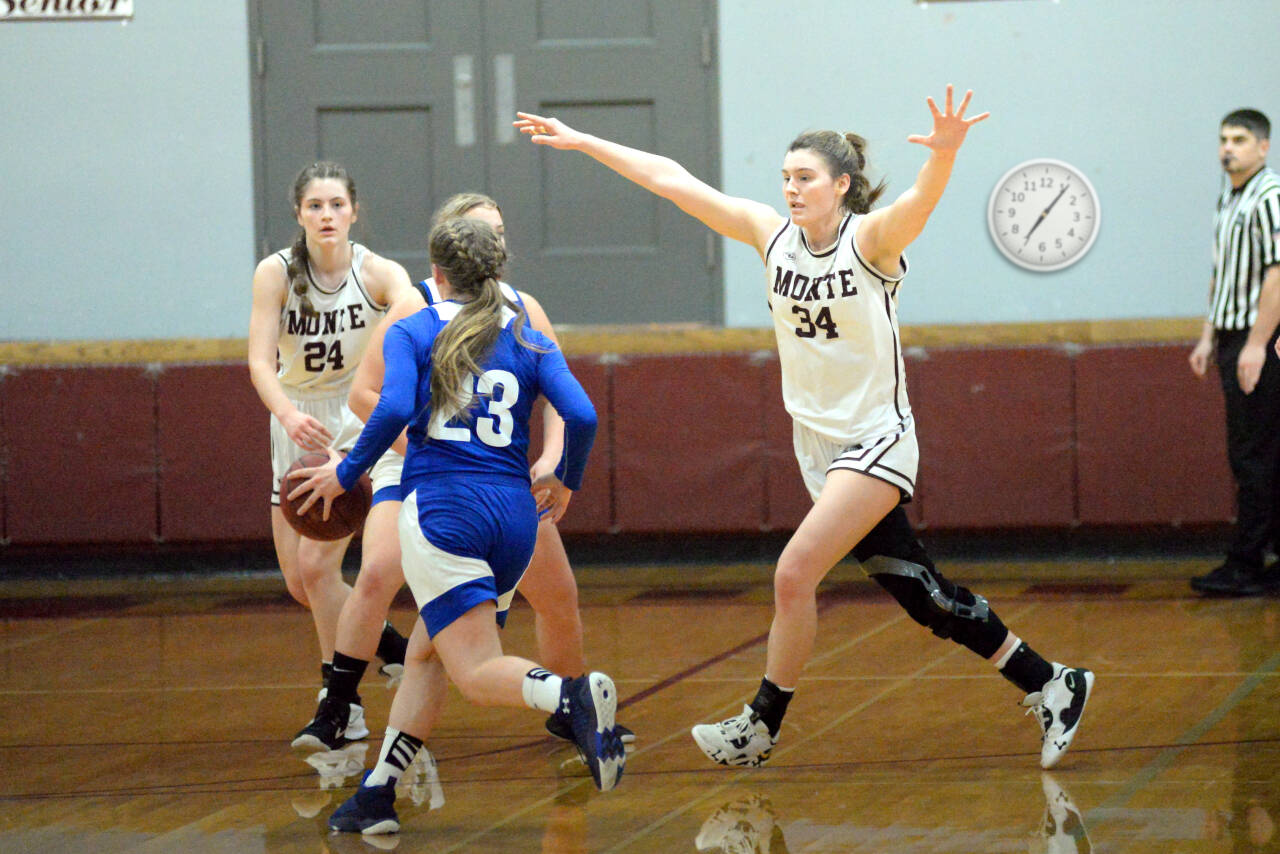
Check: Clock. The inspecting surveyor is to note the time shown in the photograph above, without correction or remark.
7:06
